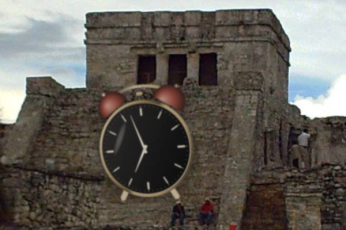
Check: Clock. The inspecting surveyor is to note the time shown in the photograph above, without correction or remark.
6:57
